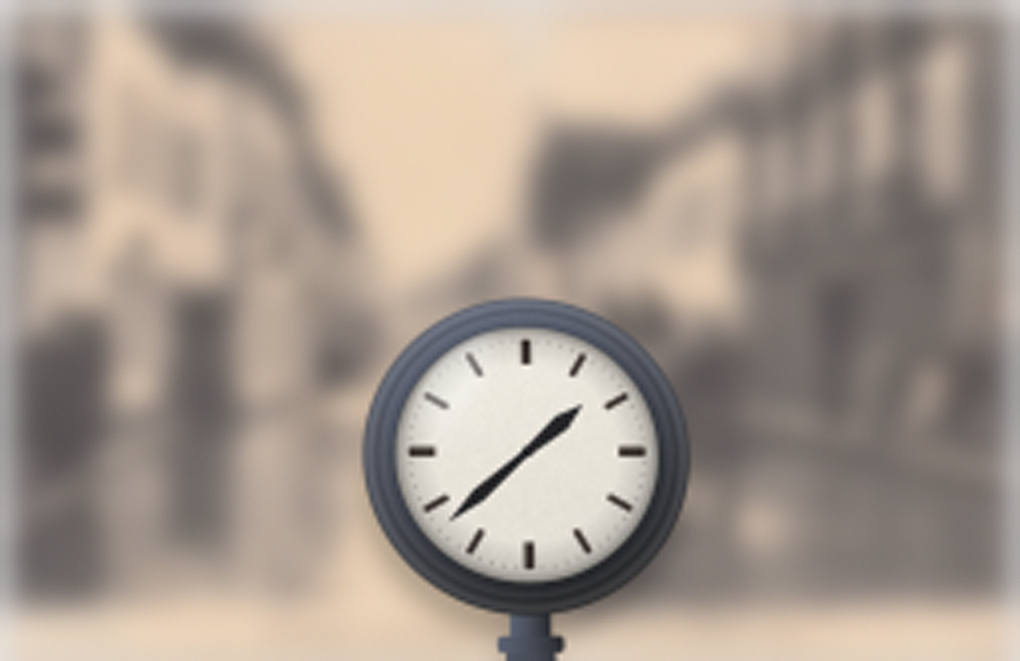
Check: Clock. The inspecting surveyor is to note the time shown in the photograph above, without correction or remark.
1:38
